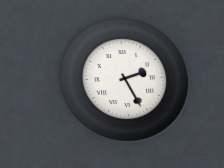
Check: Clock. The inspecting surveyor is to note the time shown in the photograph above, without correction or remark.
2:26
